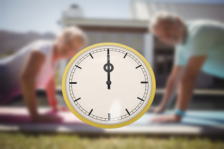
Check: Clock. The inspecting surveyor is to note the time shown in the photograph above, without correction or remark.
12:00
